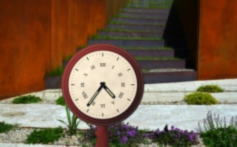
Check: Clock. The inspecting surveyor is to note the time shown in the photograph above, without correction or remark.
4:36
